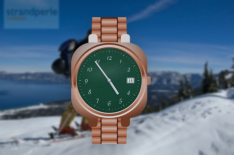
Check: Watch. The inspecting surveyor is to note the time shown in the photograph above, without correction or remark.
4:54
